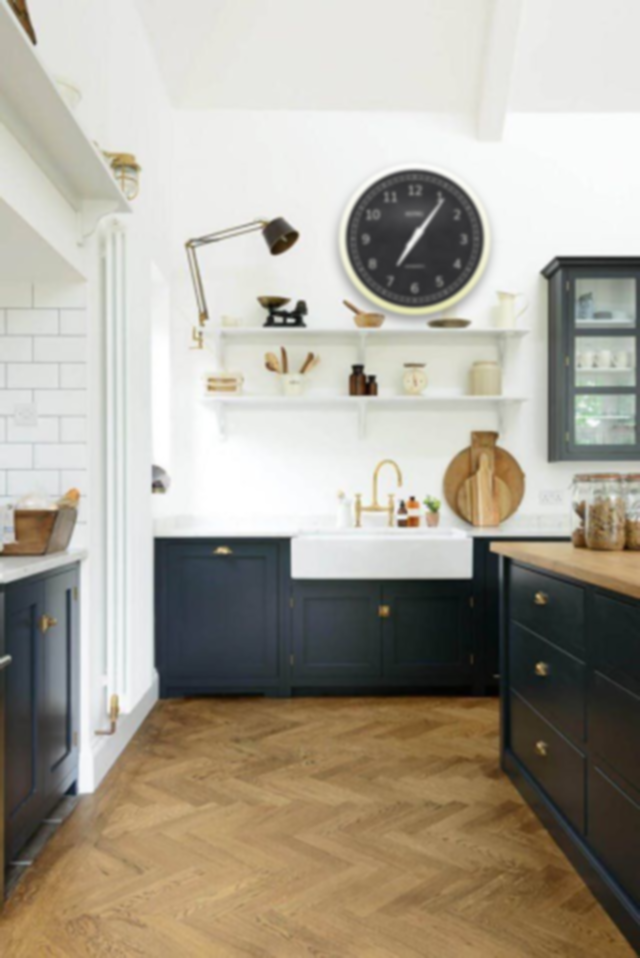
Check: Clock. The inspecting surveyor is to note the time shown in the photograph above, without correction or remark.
7:06
